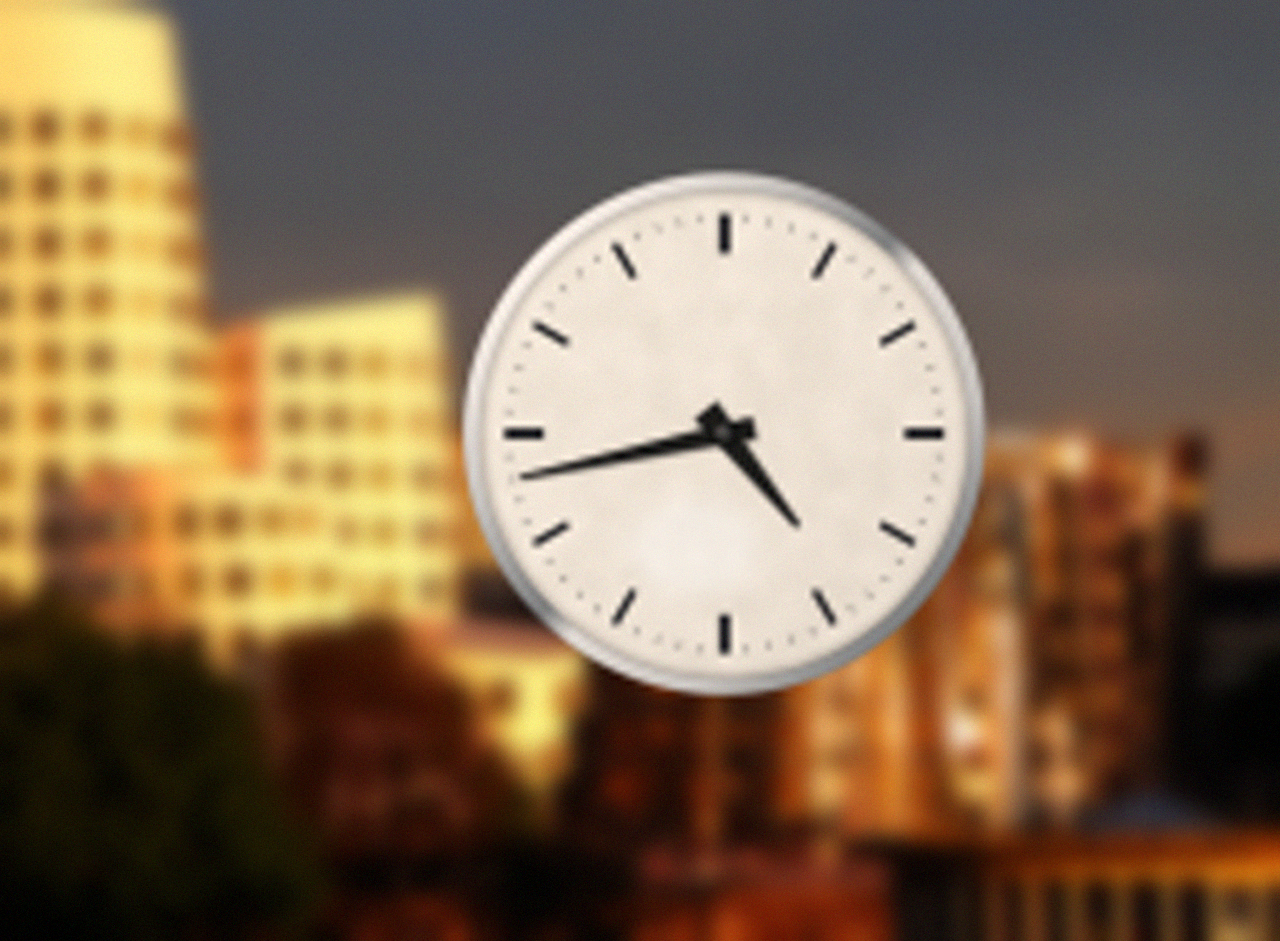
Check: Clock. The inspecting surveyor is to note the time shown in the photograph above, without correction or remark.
4:43
